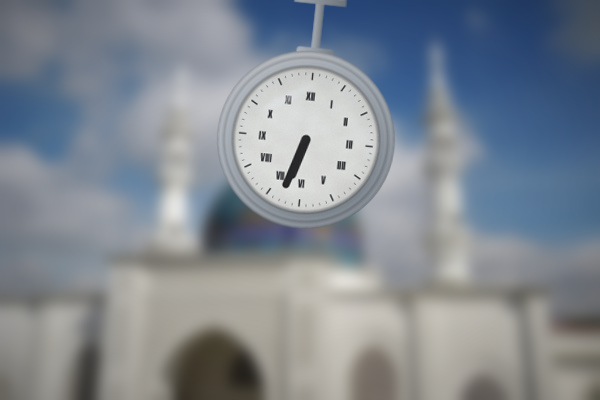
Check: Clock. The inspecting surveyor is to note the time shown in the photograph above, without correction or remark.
6:33
